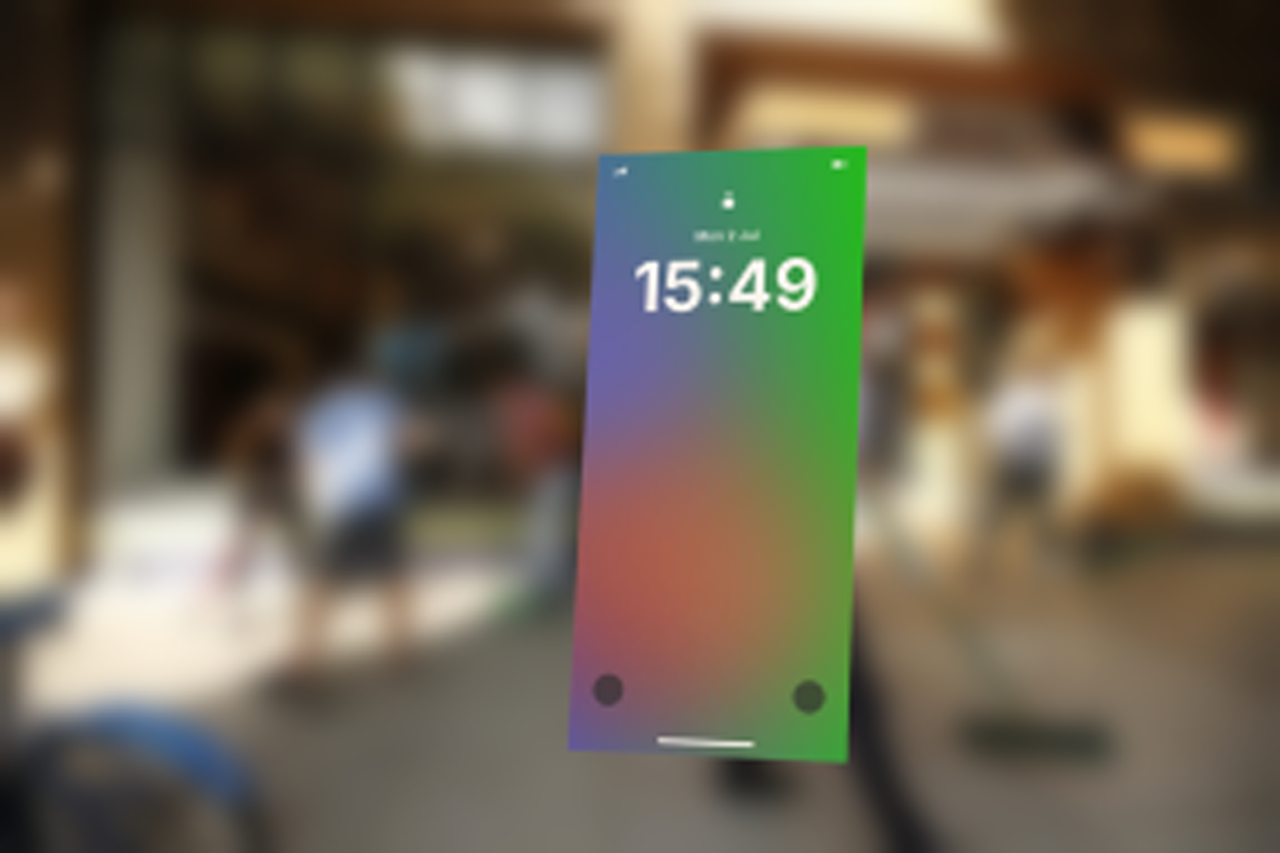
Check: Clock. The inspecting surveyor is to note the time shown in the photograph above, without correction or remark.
15:49
